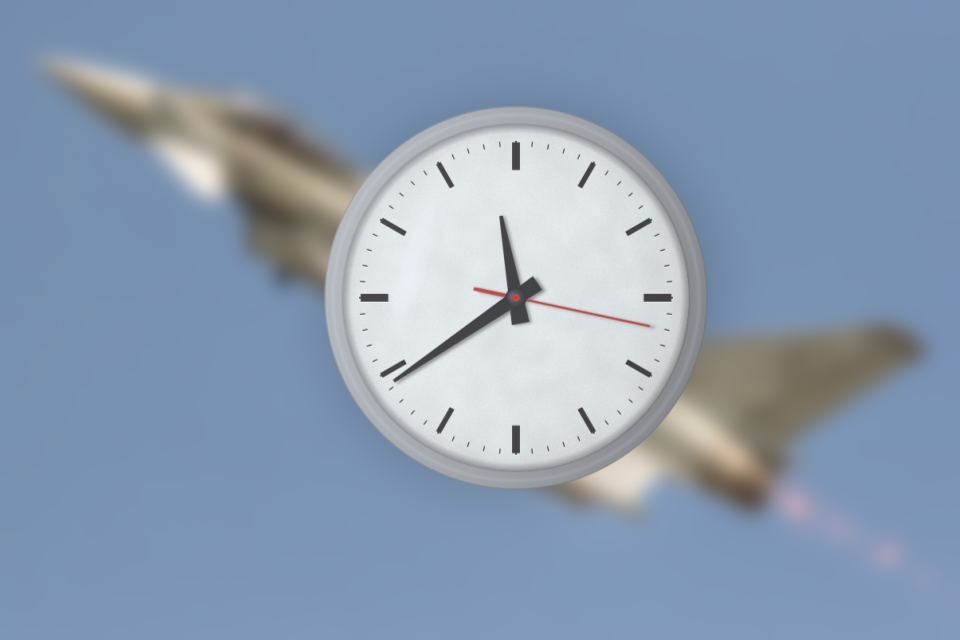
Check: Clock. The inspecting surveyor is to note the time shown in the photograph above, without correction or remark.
11:39:17
